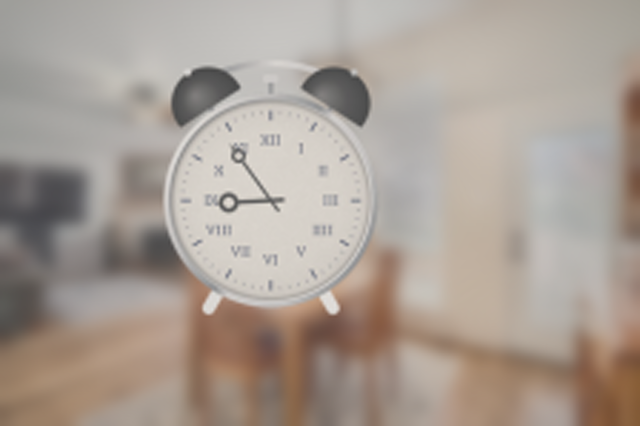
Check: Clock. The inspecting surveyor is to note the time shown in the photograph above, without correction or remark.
8:54
